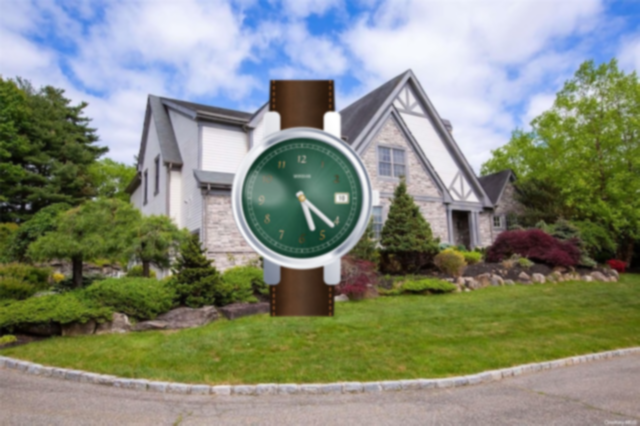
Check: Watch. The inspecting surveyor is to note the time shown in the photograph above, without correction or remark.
5:22
